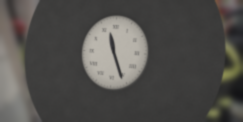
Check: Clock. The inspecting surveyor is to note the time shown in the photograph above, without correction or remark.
11:26
